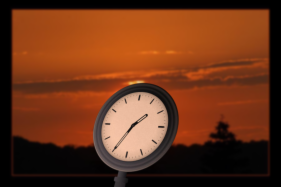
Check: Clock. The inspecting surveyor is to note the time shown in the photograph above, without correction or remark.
1:35
